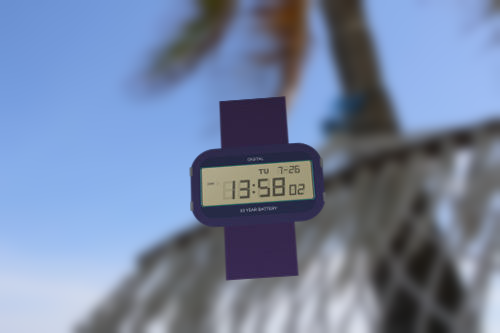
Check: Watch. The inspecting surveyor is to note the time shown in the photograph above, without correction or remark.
13:58:02
